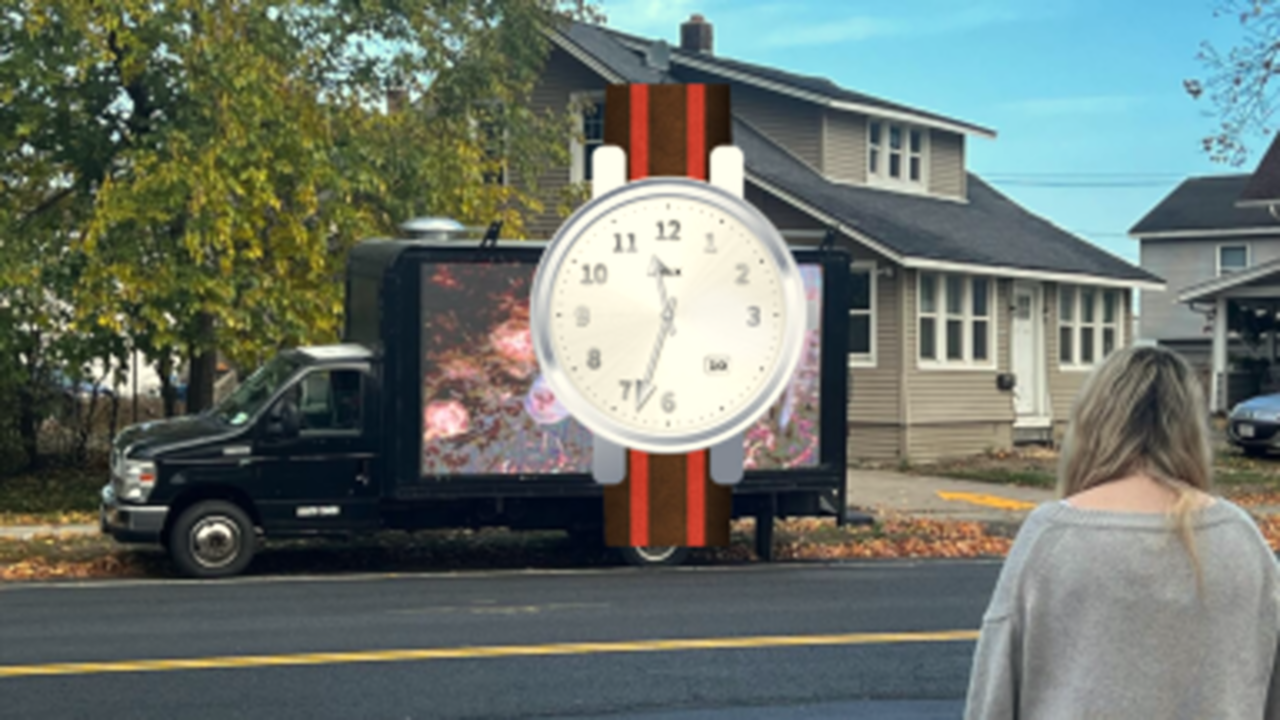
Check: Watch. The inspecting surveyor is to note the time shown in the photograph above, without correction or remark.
11:33
